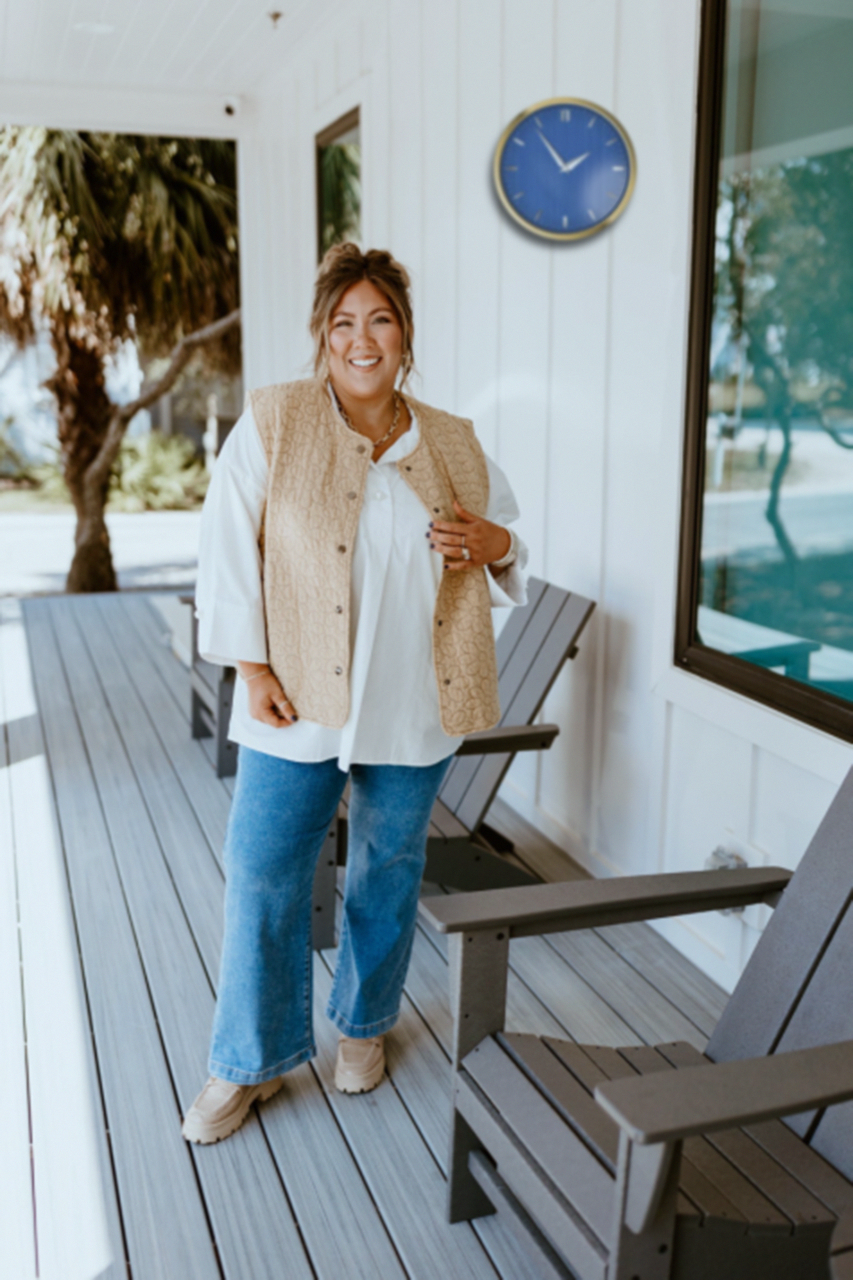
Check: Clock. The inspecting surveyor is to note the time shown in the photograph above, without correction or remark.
1:54
